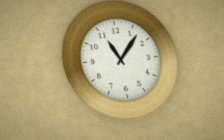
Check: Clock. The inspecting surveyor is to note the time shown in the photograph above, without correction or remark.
11:07
